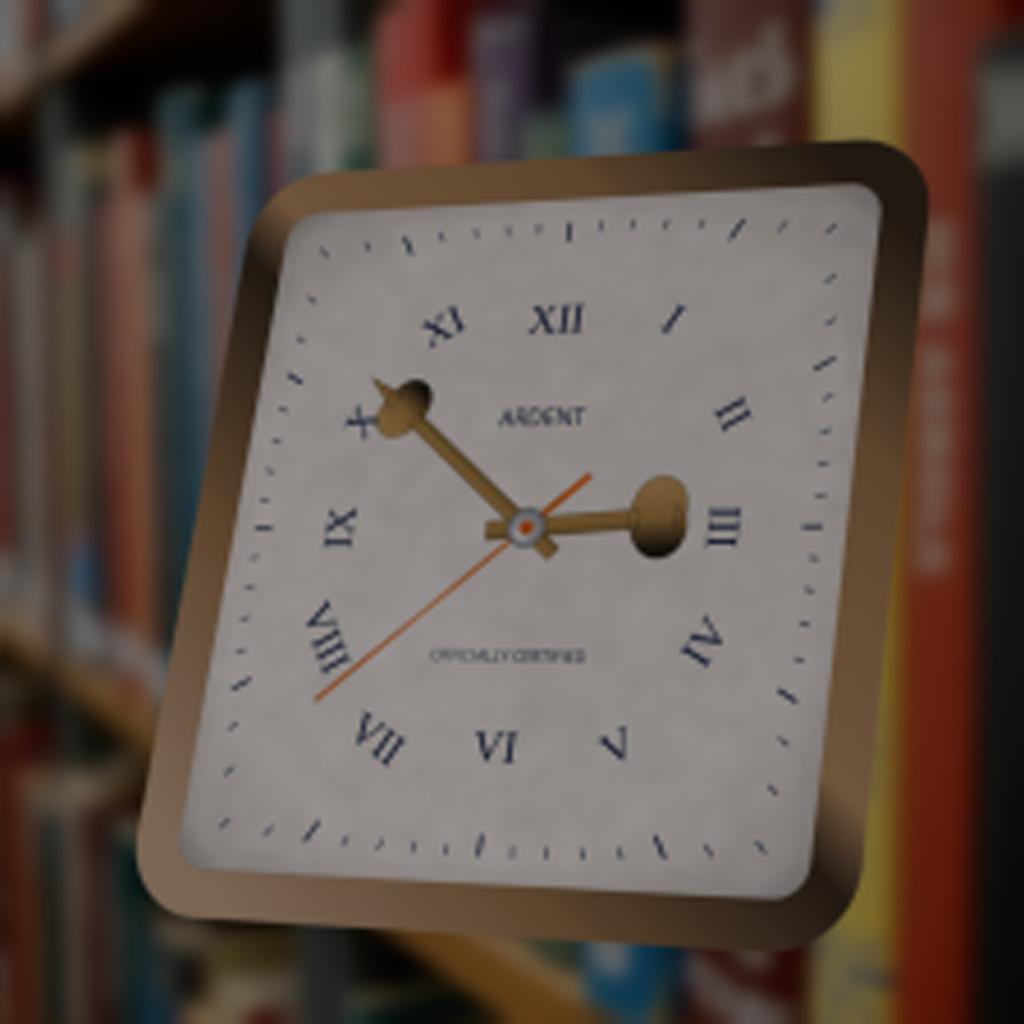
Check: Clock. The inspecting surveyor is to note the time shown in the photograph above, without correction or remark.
2:51:38
